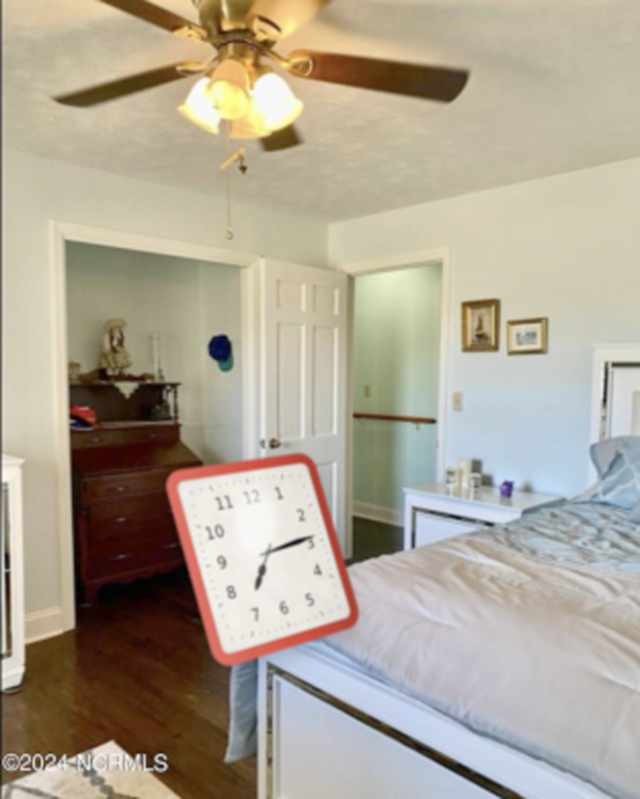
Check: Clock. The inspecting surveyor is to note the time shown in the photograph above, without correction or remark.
7:14
